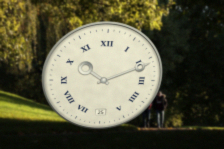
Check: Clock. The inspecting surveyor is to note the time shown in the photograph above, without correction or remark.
10:11
